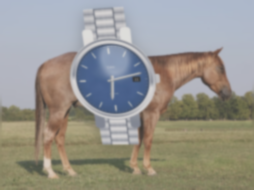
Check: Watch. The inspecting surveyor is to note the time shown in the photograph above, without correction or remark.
6:13
